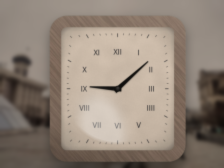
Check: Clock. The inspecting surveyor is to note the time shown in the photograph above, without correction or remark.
9:08
